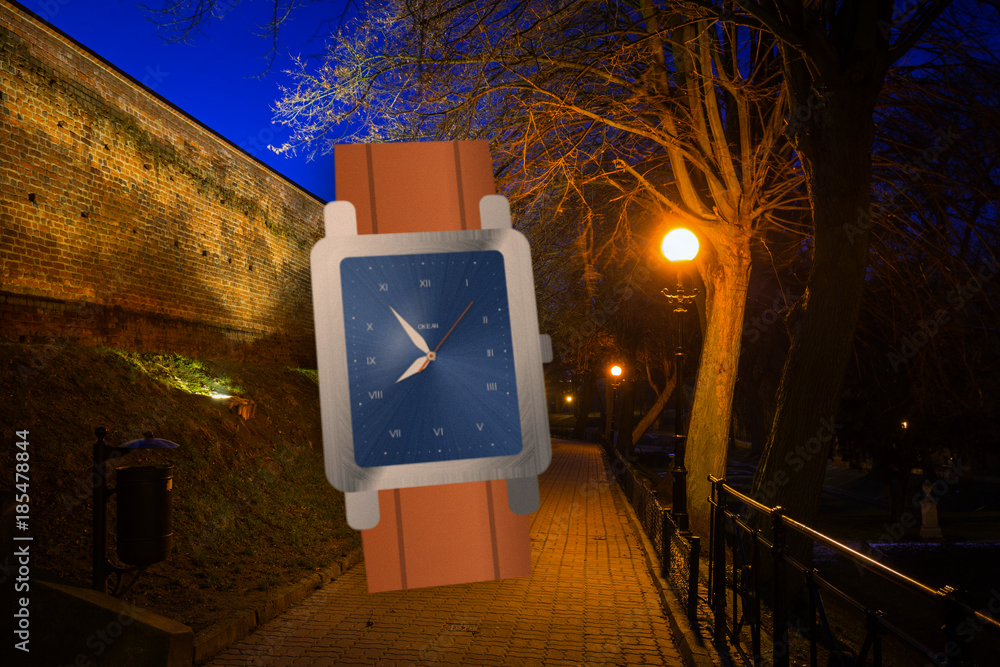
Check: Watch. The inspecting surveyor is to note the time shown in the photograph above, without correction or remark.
7:54:07
